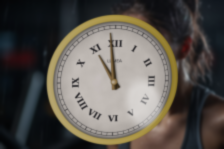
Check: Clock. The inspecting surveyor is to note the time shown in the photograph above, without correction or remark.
10:59
